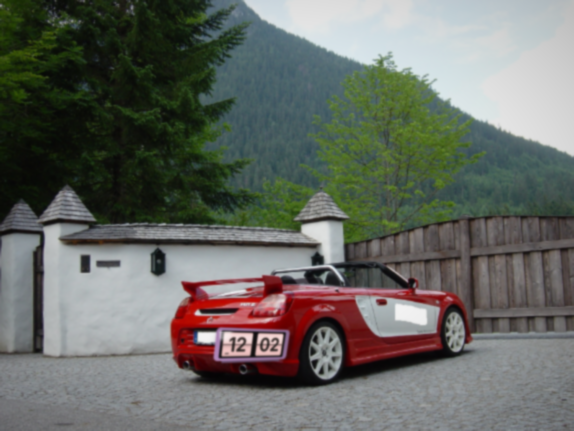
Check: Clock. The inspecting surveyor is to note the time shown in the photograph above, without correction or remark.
12:02
